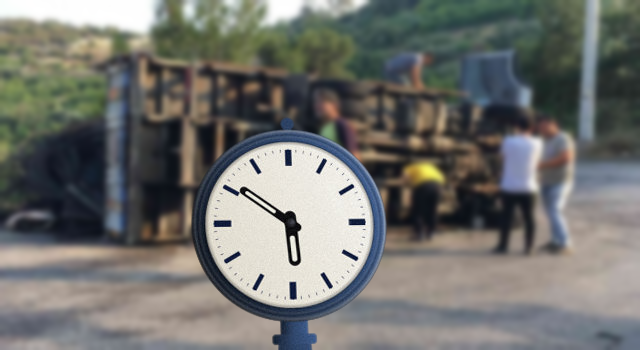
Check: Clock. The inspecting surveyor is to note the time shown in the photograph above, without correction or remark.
5:51
